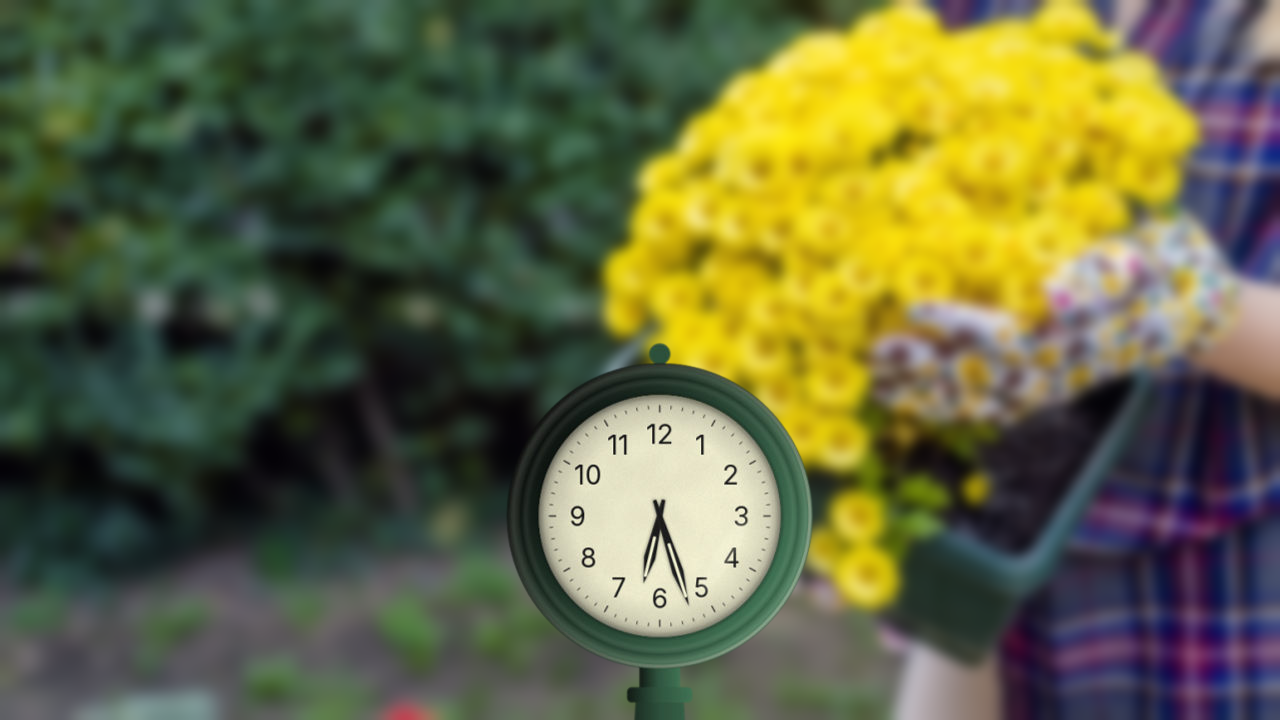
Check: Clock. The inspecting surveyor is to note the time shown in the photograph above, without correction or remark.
6:27
